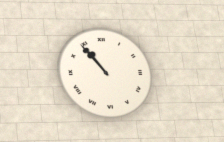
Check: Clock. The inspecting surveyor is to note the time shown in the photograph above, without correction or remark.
10:54
